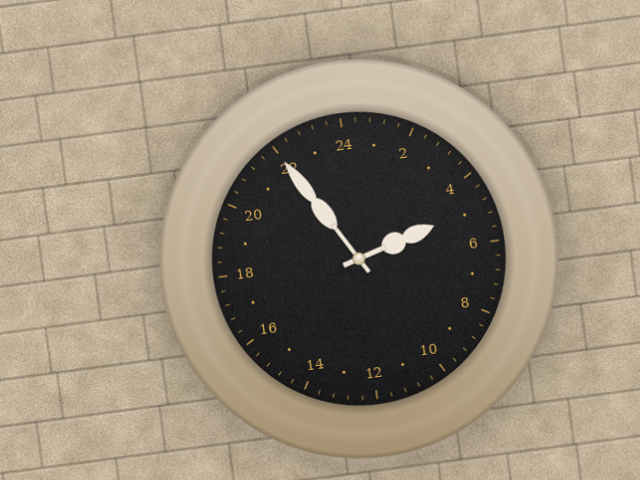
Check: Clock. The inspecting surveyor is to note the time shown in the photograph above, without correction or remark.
4:55
